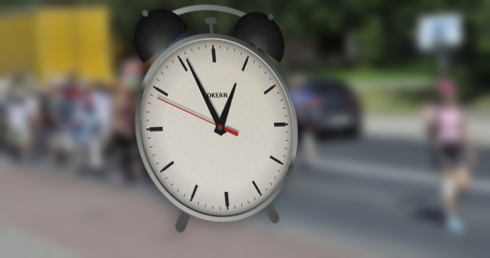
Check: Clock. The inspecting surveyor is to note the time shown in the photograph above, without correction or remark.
12:55:49
